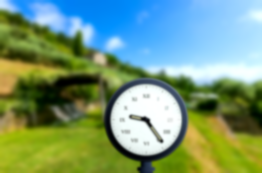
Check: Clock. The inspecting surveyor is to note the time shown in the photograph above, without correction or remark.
9:24
